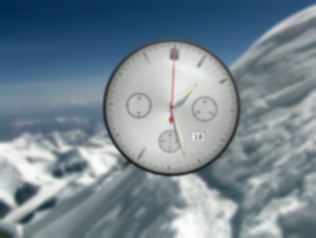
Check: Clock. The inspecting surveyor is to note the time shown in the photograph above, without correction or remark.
1:27
